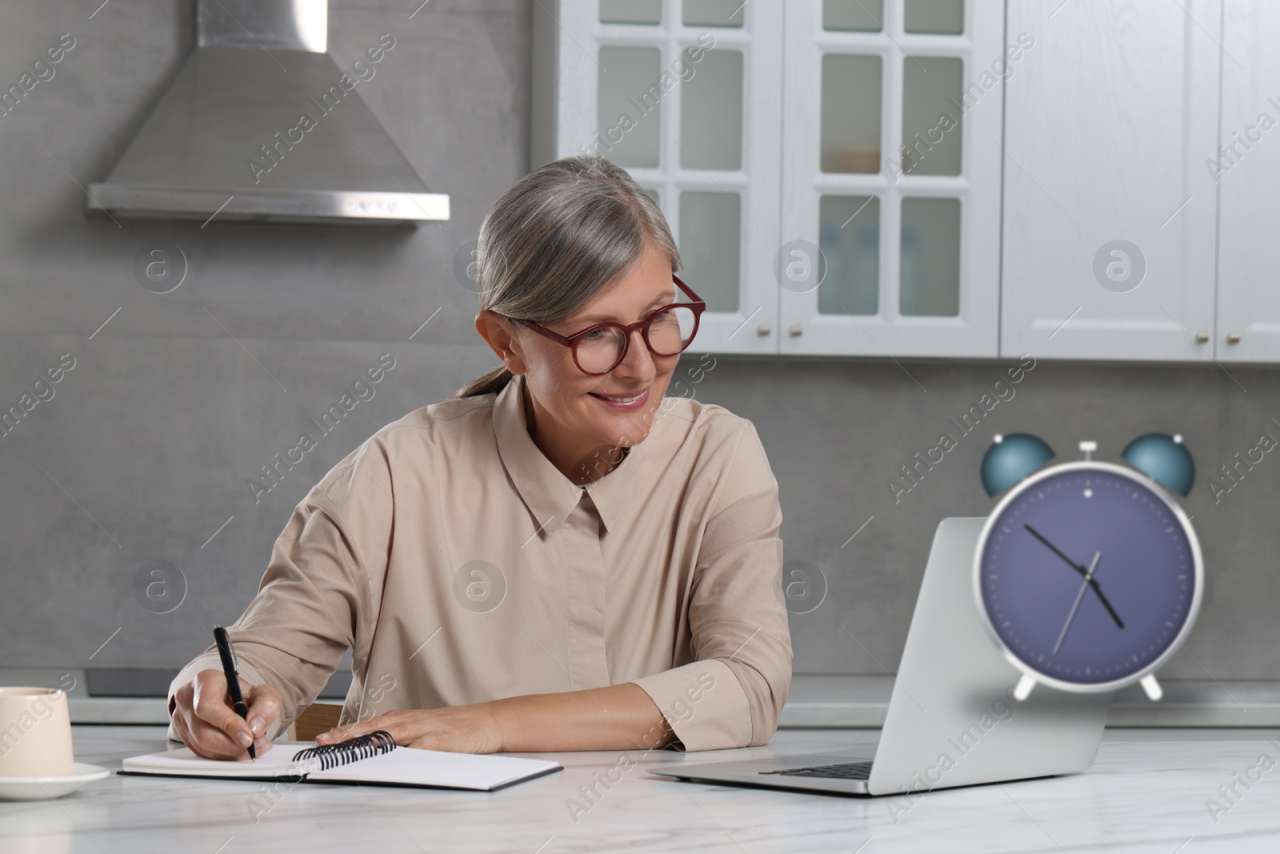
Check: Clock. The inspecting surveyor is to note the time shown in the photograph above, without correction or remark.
4:51:34
